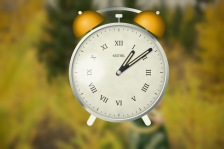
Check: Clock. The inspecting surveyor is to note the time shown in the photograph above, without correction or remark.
1:09
